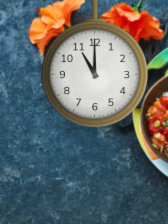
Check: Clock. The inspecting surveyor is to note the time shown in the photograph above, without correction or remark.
11:00
